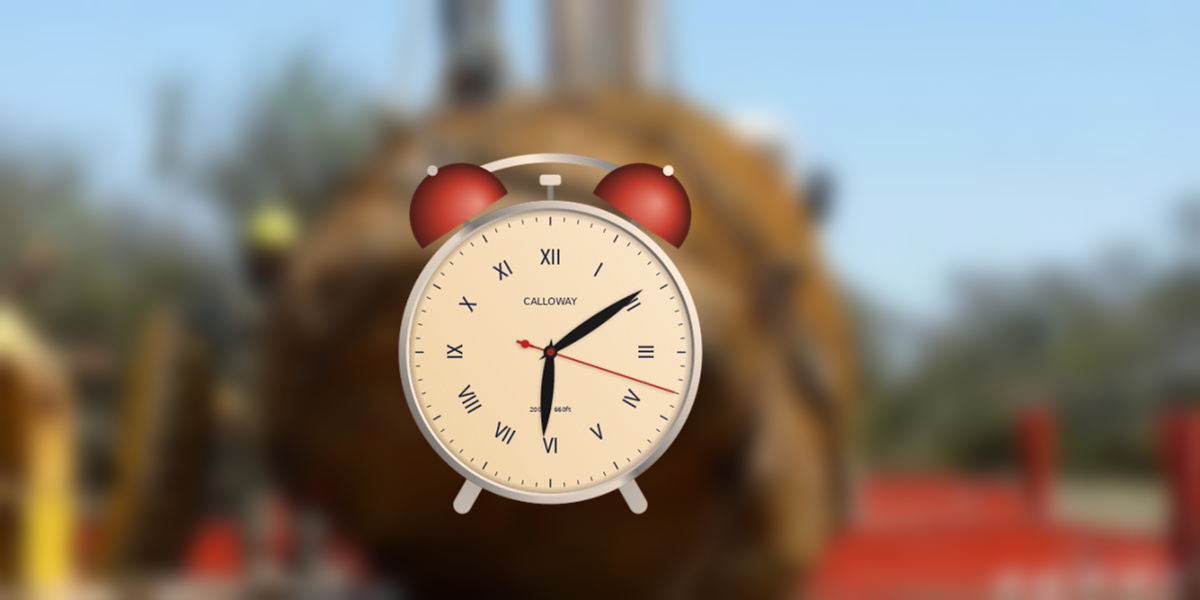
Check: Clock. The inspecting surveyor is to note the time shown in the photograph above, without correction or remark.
6:09:18
